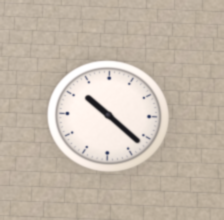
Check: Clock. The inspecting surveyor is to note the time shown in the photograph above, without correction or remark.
10:22
